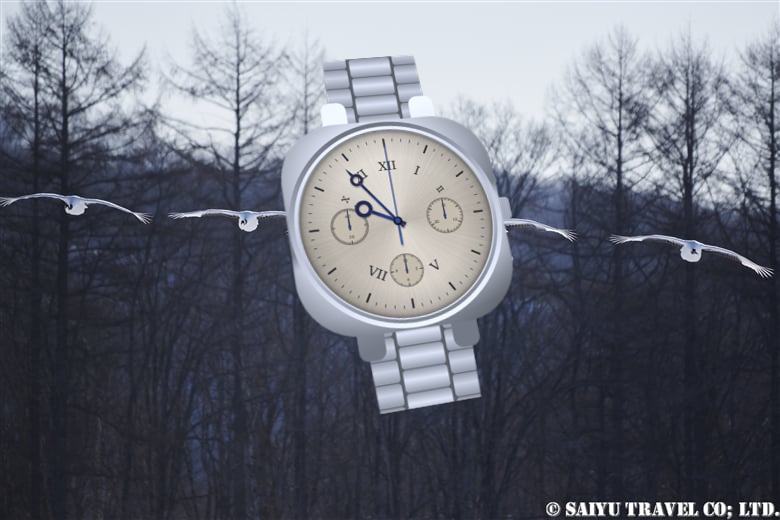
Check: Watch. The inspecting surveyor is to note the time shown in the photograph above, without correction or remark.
9:54
